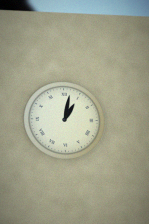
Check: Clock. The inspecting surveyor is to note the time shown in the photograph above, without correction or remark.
1:02
